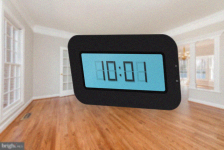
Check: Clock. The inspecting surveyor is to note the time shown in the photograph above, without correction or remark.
10:01
